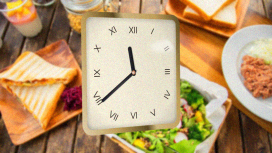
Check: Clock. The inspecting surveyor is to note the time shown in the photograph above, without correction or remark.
11:39
